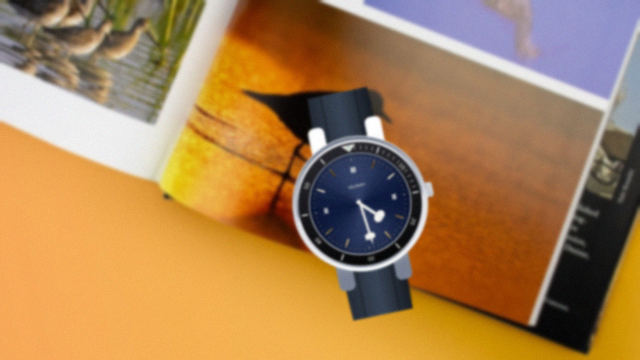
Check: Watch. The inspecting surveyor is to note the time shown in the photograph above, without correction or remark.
4:29
